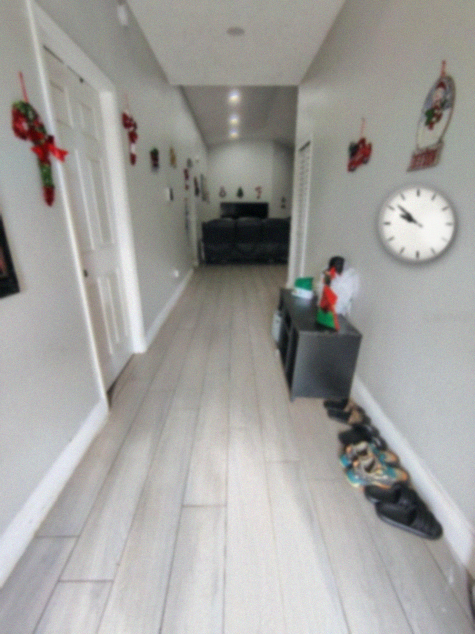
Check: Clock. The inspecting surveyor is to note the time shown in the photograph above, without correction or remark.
9:52
